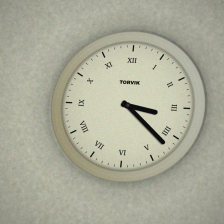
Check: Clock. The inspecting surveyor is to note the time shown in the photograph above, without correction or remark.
3:22
